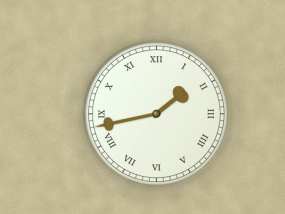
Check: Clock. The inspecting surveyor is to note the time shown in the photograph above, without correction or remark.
1:43
